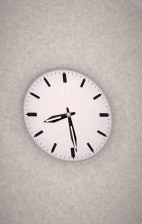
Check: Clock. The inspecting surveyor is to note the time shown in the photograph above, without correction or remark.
8:29
